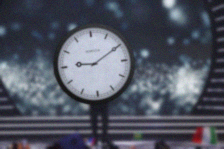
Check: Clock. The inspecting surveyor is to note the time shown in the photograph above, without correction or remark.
9:10
